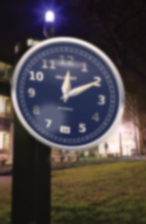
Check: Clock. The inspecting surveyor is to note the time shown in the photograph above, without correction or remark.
12:10
